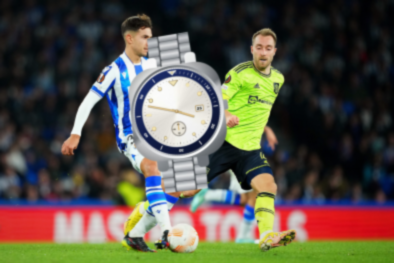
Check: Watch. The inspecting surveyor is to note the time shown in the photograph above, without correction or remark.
3:48
